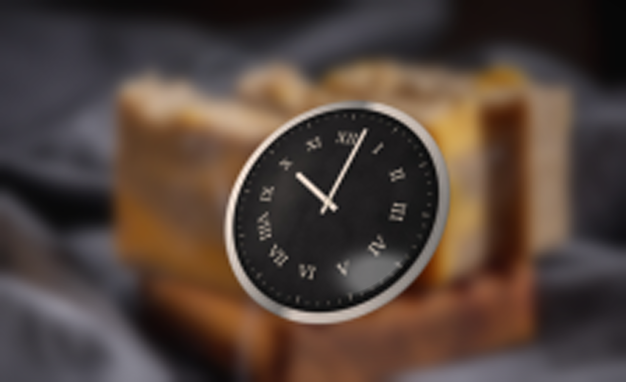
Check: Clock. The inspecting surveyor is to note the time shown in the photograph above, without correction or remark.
10:02
